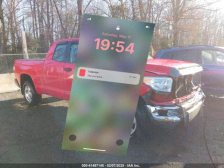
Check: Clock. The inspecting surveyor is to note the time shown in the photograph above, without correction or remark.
19:54
